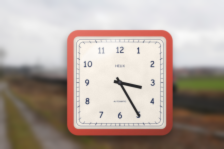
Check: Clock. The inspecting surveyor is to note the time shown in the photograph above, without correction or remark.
3:25
